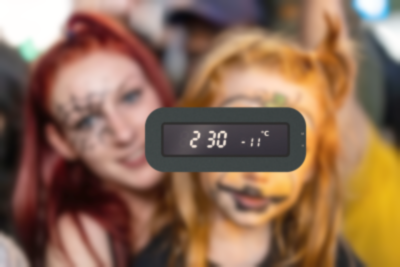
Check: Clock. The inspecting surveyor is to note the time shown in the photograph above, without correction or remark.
2:30
